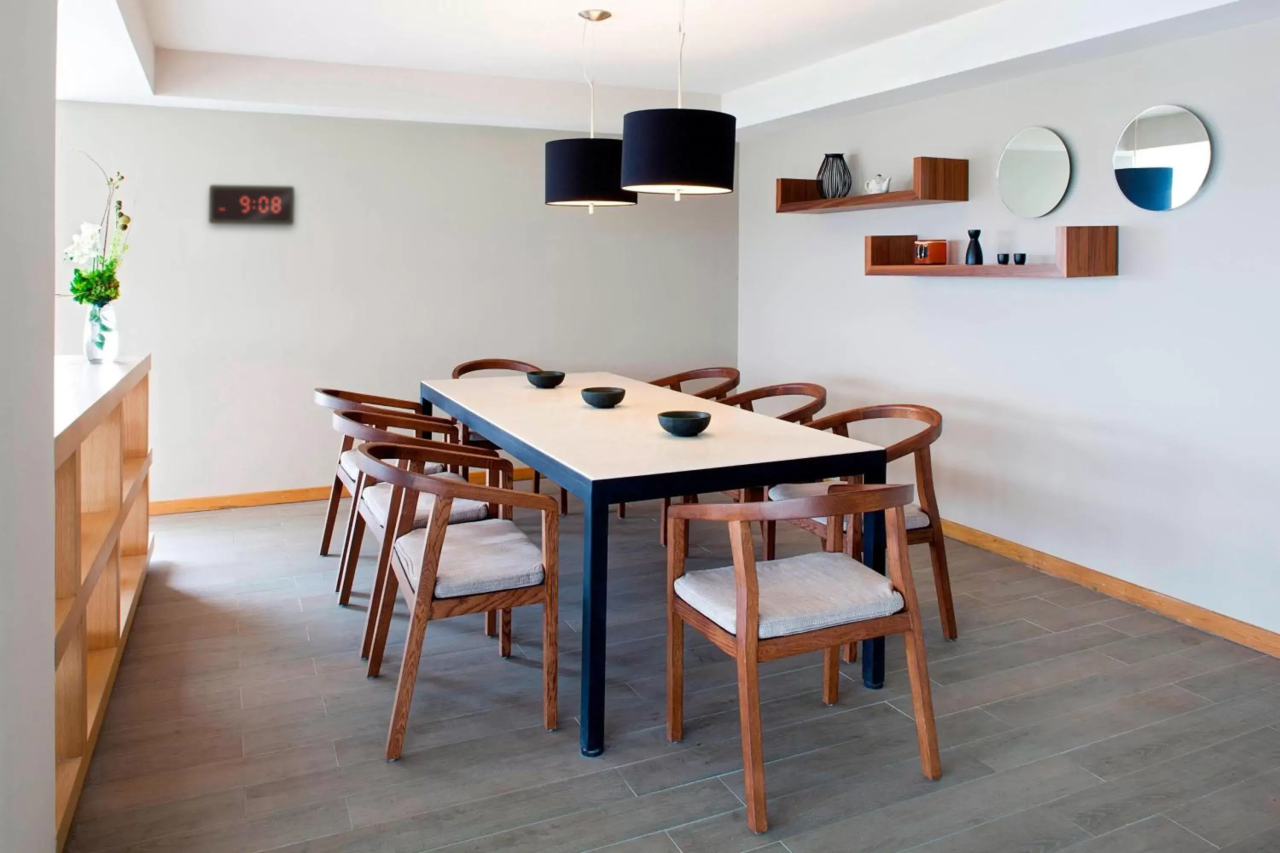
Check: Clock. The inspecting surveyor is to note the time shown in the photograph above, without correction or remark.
9:08
